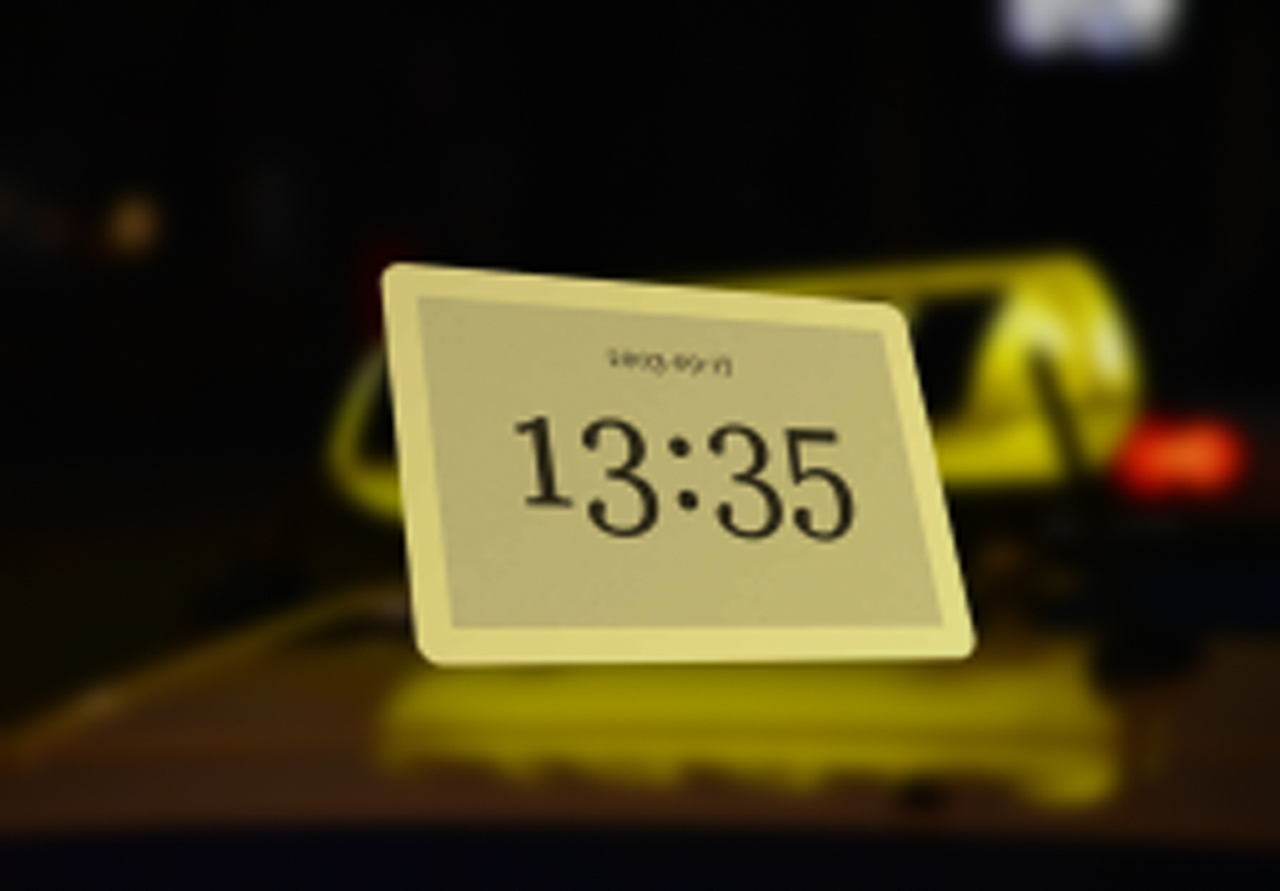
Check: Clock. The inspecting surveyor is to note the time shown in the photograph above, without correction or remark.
13:35
